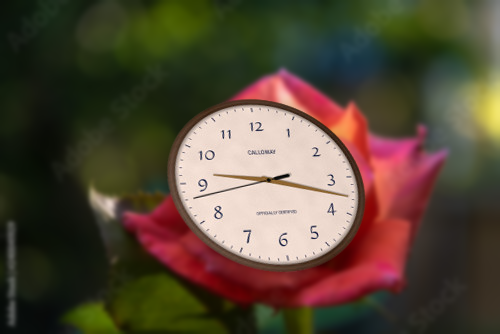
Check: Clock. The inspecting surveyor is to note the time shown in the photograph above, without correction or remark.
9:17:43
